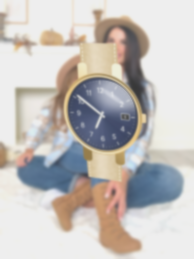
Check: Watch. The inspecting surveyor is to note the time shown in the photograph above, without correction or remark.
6:51
